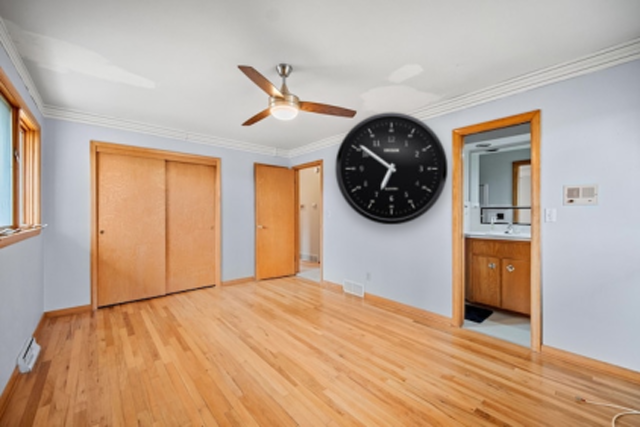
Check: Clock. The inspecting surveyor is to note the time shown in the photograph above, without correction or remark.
6:51
